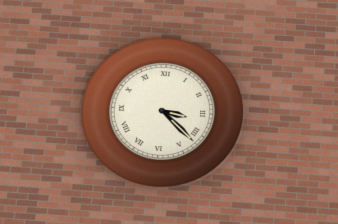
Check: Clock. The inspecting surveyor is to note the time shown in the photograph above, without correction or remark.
3:22
